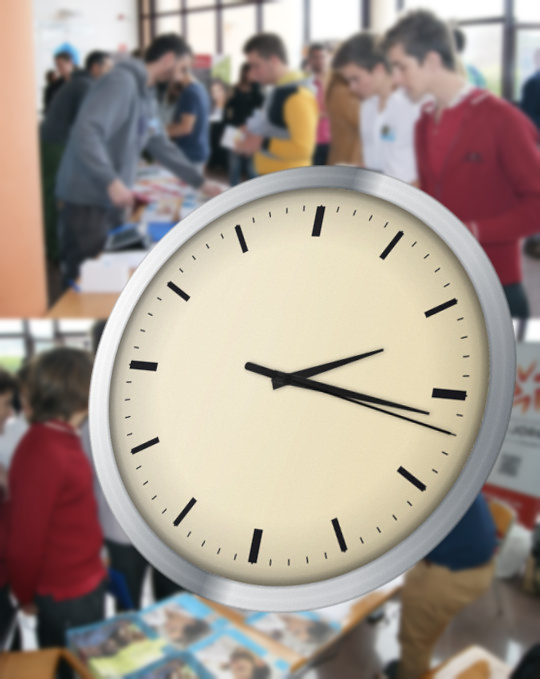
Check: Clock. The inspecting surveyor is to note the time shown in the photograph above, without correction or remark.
2:16:17
